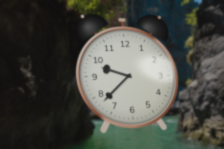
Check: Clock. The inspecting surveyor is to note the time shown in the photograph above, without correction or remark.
9:38
